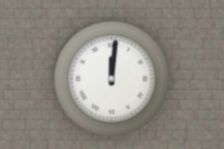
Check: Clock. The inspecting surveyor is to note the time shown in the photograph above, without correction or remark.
12:01
